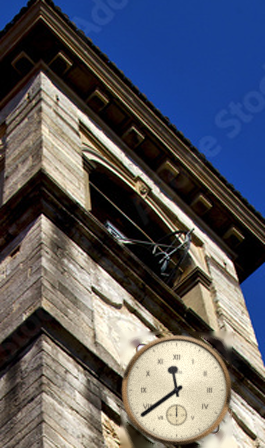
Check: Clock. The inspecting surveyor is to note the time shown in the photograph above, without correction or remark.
11:39
